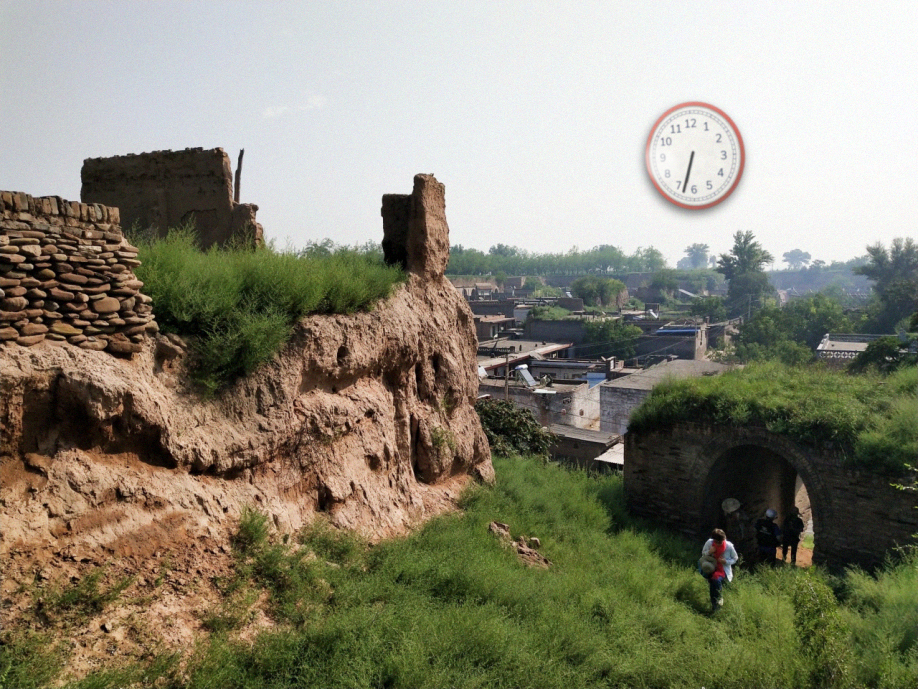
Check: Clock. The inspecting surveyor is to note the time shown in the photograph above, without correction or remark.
6:33
